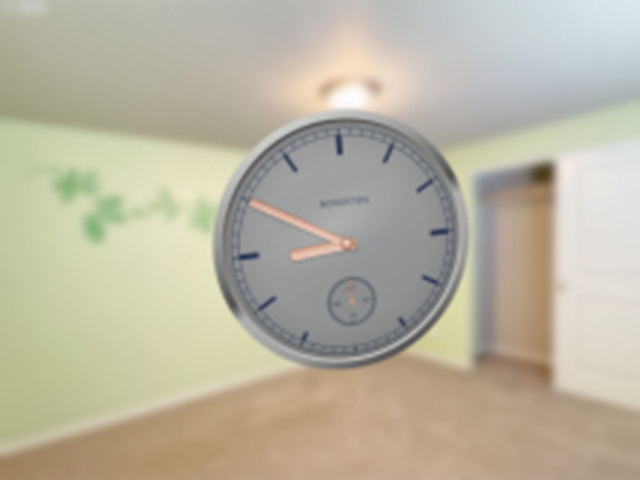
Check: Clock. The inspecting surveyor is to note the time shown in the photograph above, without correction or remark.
8:50
